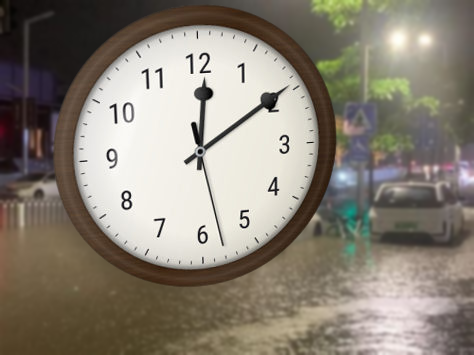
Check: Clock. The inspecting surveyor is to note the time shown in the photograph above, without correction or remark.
12:09:28
